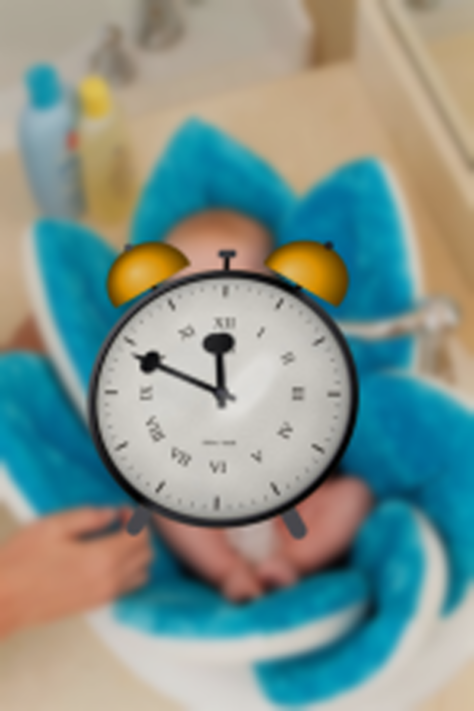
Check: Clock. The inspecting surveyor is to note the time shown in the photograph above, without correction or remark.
11:49
